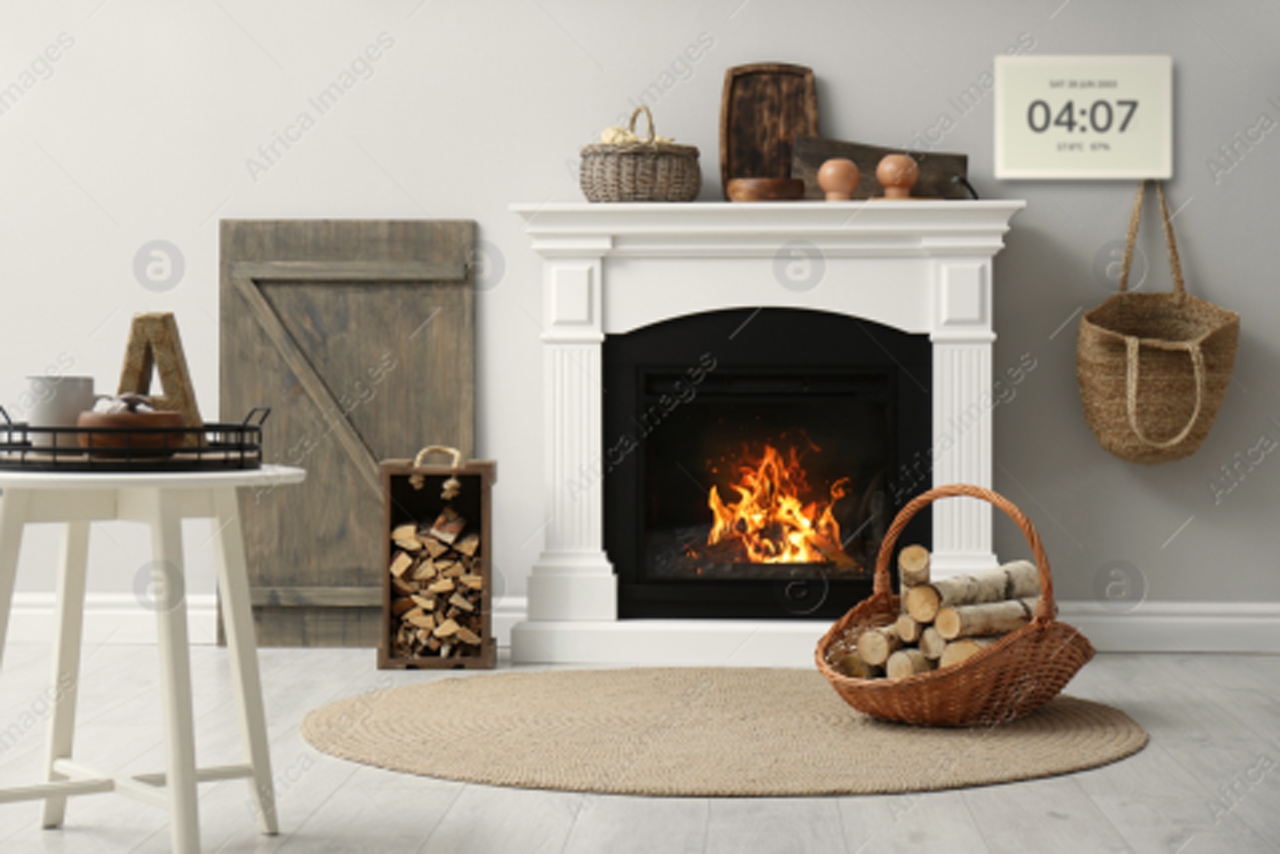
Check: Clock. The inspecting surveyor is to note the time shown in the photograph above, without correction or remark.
4:07
